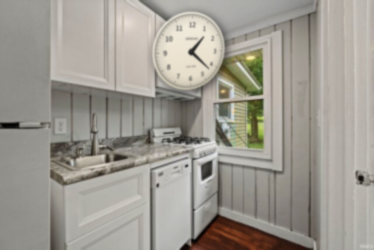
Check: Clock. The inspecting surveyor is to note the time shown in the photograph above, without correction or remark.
1:22
